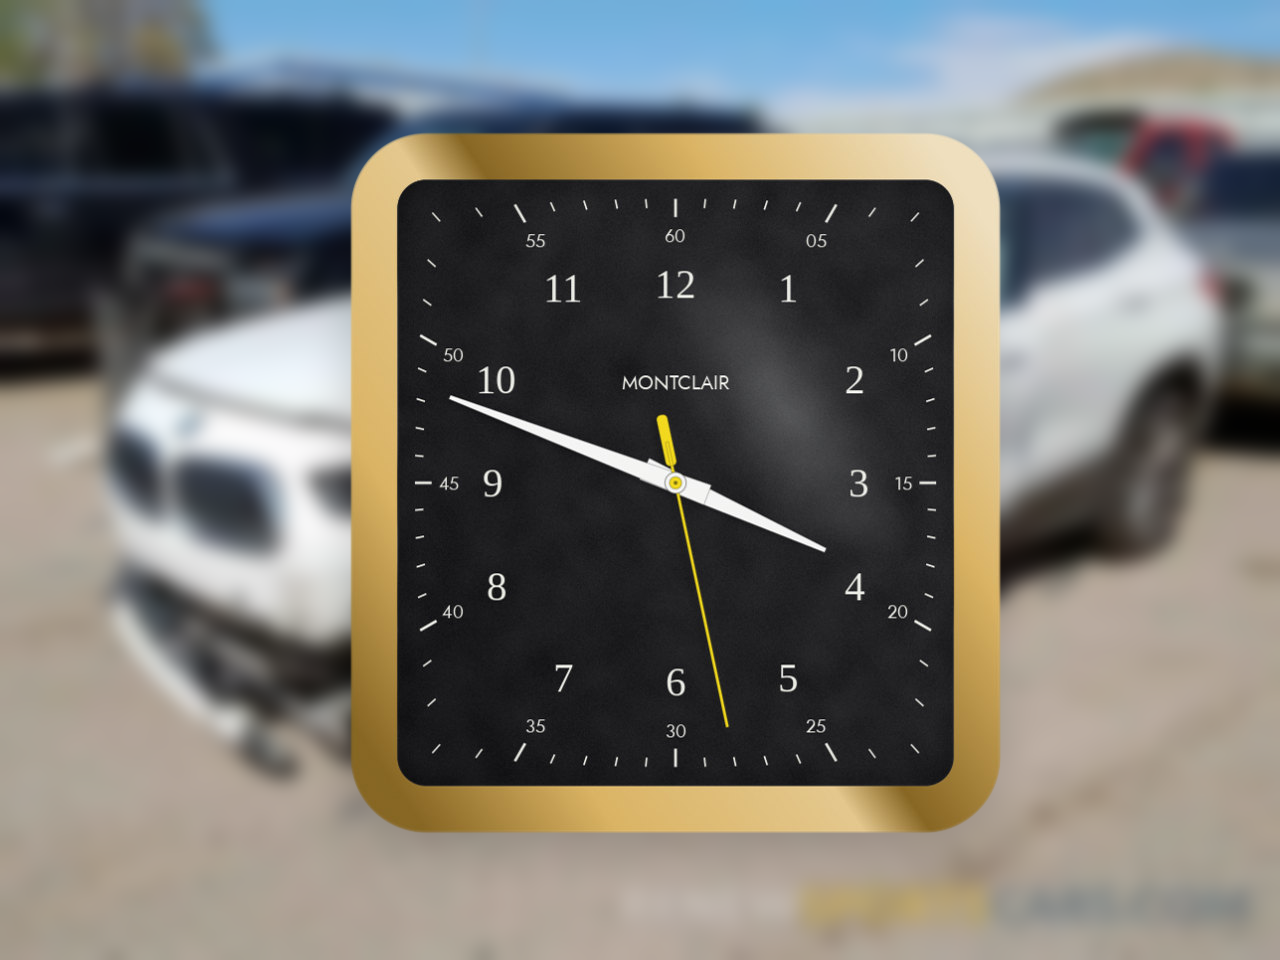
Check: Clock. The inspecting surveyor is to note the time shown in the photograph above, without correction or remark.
3:48:28
